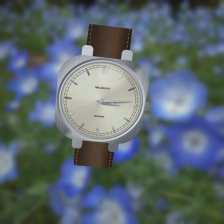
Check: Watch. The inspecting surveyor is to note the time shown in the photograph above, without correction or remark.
3:14
